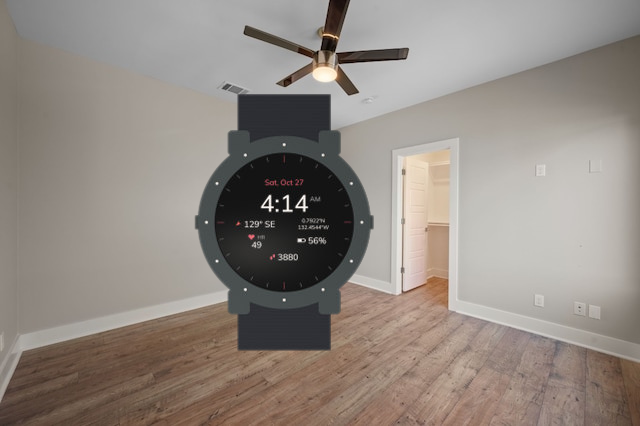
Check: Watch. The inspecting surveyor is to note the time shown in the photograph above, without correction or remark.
4:14
